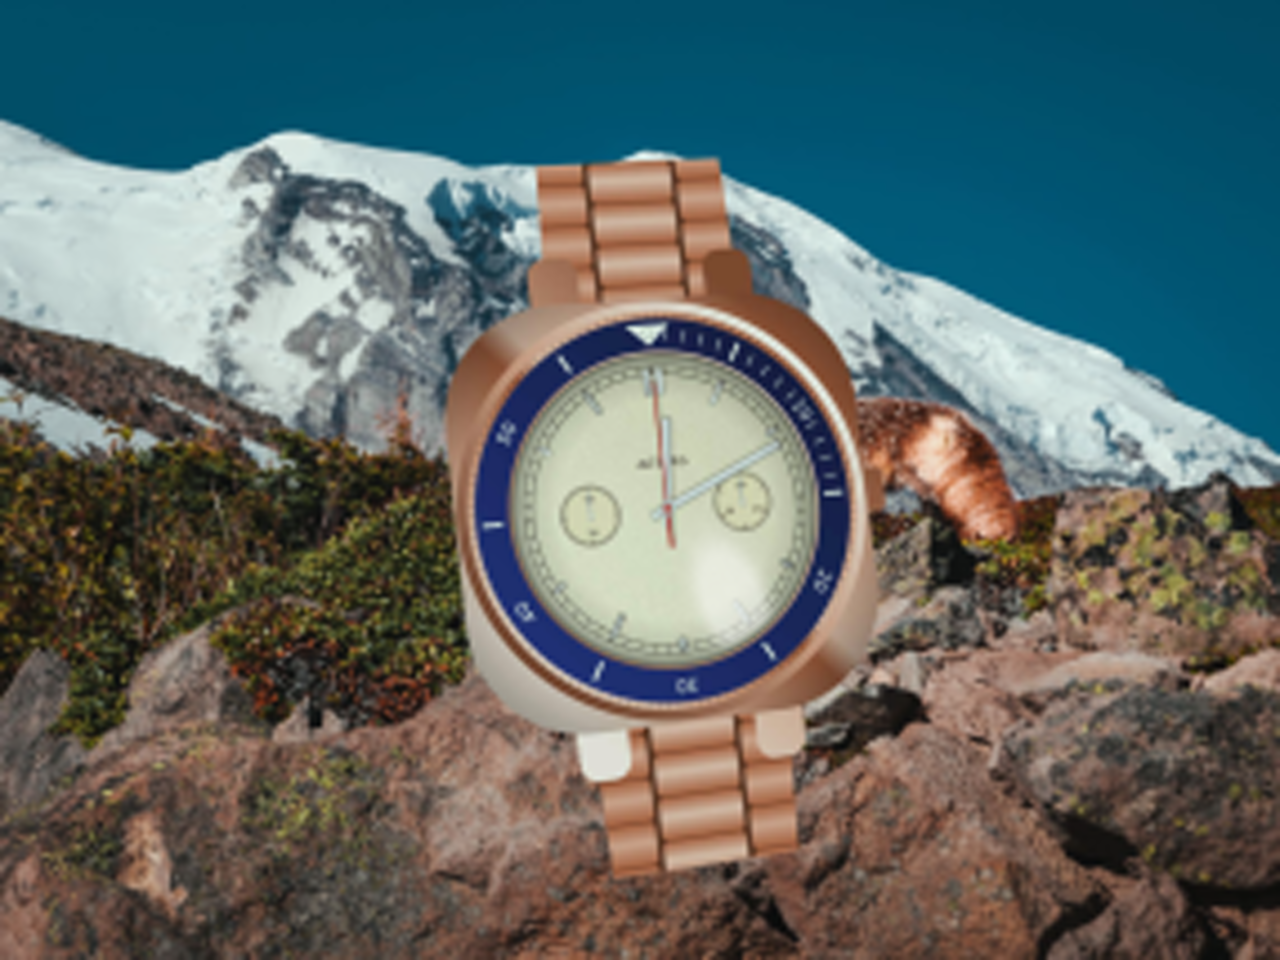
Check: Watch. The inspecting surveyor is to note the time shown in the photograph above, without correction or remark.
12:11
